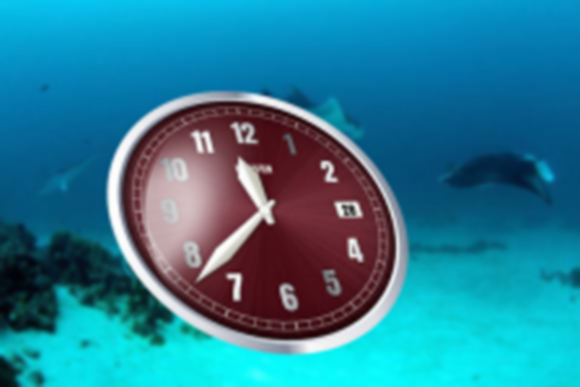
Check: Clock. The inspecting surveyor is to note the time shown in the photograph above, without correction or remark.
11:38
